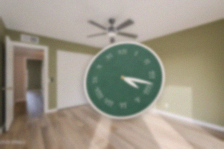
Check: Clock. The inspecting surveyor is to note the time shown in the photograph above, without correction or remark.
4:18
